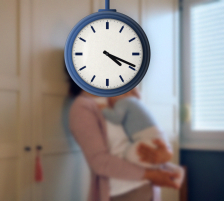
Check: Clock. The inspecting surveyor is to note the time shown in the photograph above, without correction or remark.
4:19
